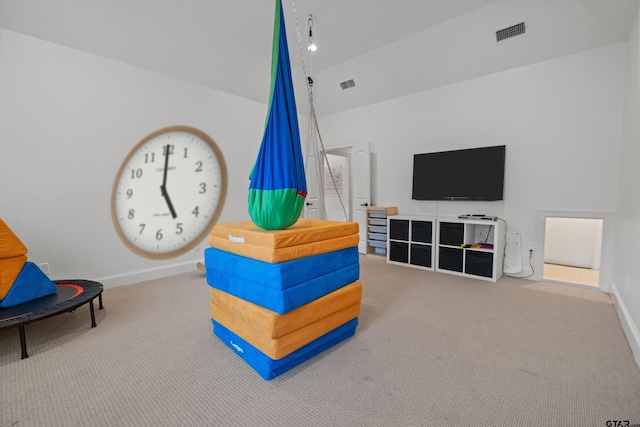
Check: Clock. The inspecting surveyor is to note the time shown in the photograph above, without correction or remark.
5:00
